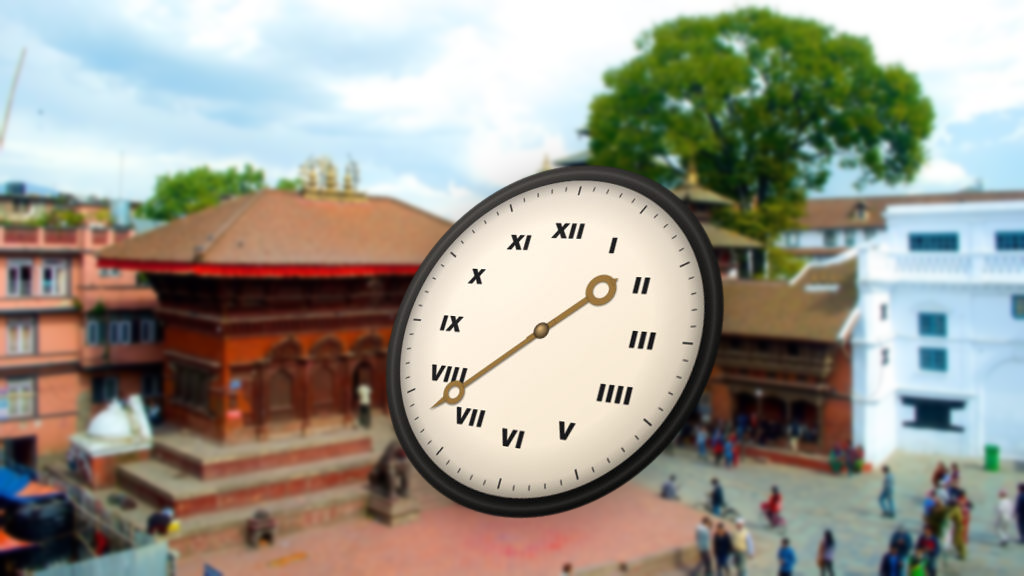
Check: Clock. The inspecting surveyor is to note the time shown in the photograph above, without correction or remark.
1:38
